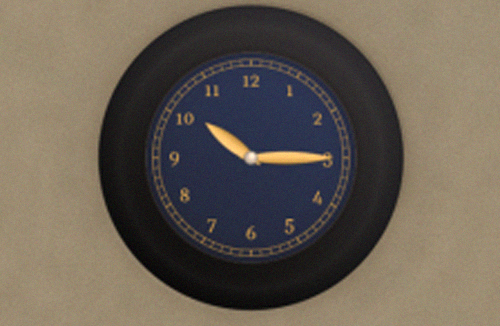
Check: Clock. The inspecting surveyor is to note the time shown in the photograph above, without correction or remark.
10:15
